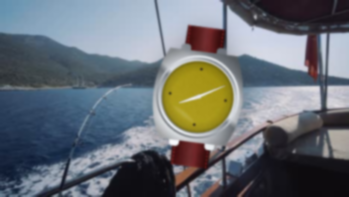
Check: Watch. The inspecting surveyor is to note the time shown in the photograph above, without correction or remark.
8:10
